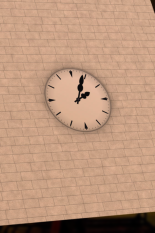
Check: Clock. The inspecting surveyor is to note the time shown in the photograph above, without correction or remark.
2:04
